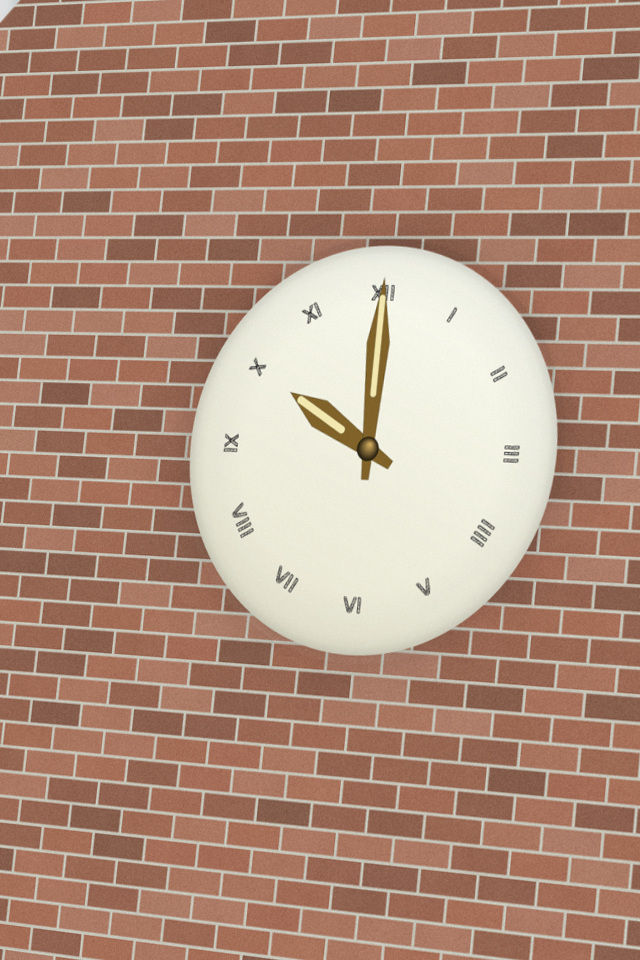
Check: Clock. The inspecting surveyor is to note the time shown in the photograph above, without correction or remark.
10:00
